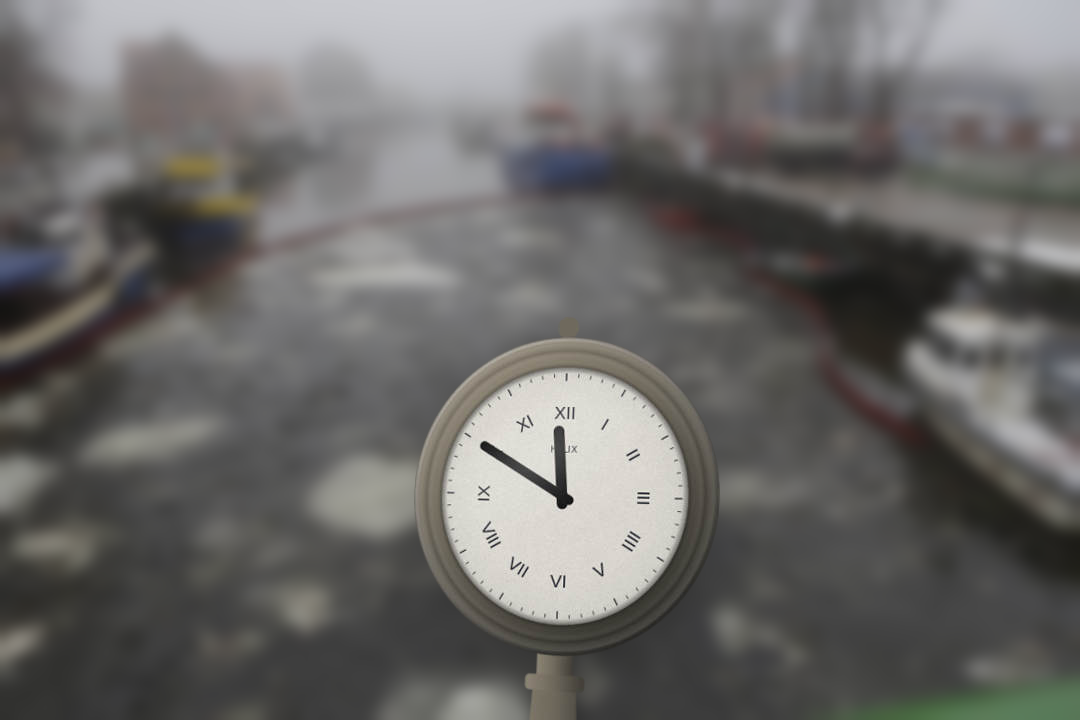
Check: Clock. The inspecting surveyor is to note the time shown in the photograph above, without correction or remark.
11:50
